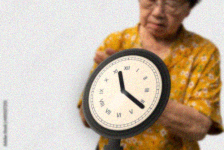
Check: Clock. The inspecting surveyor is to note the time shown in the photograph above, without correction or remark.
11:21
